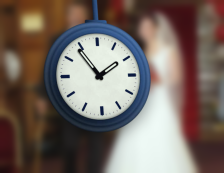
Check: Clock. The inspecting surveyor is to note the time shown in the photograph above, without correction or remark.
1:54
